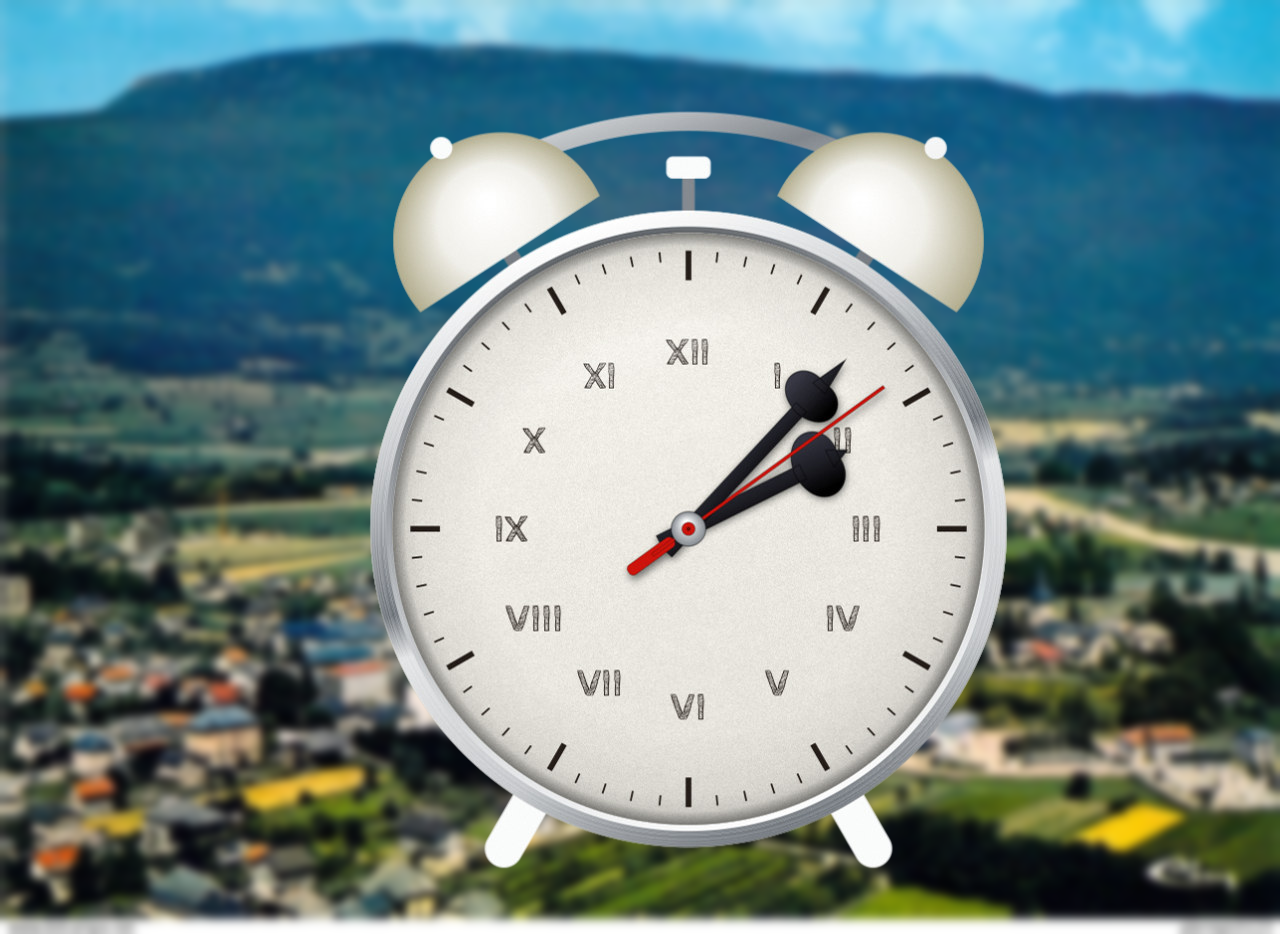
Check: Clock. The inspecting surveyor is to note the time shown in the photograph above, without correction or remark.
2:07:09
